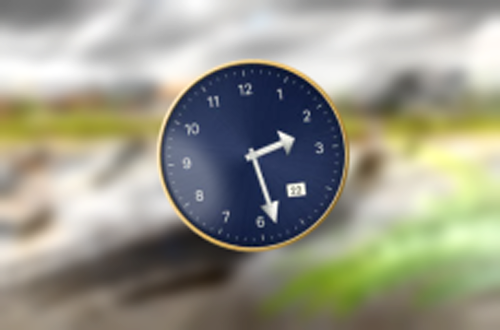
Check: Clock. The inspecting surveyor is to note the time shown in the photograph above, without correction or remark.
2:28
